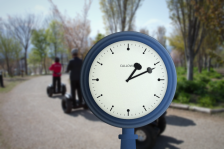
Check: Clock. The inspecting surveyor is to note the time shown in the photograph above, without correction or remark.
1:11
